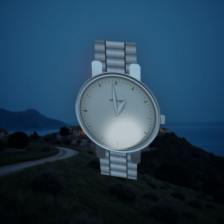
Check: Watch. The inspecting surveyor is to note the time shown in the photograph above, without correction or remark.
12:59
